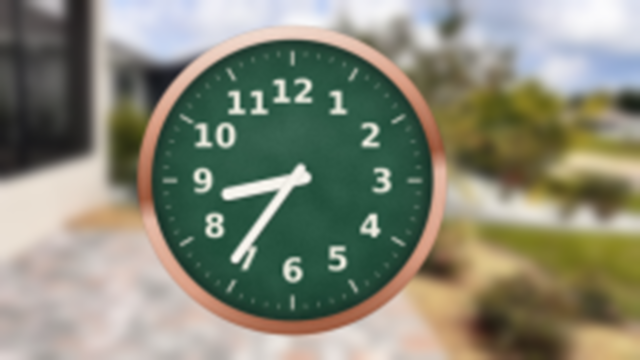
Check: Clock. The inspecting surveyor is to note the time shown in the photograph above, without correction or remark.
8:36
